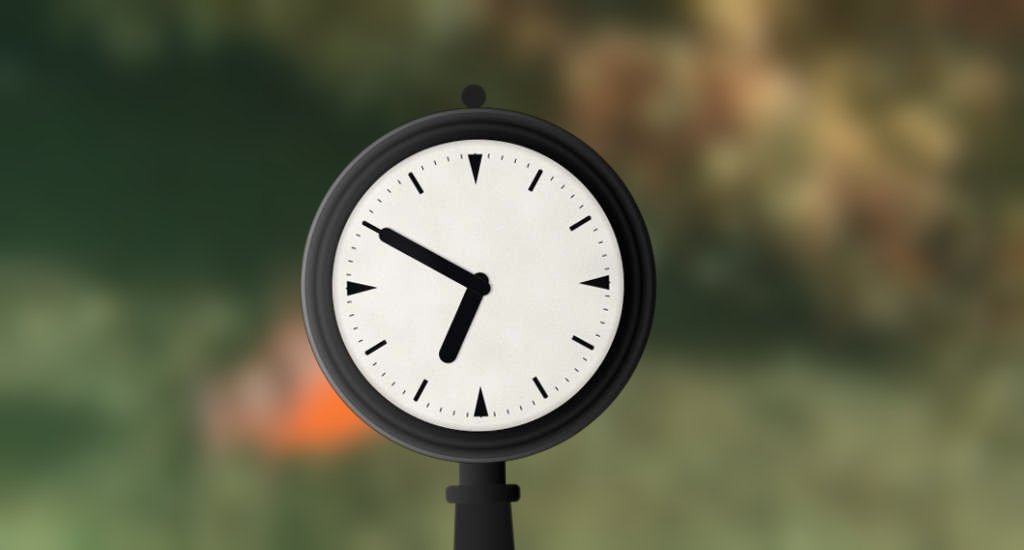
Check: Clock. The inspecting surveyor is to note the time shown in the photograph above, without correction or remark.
6:50
